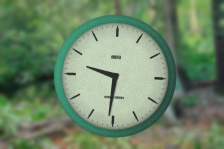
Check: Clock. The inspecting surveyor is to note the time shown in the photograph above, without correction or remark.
9:31
